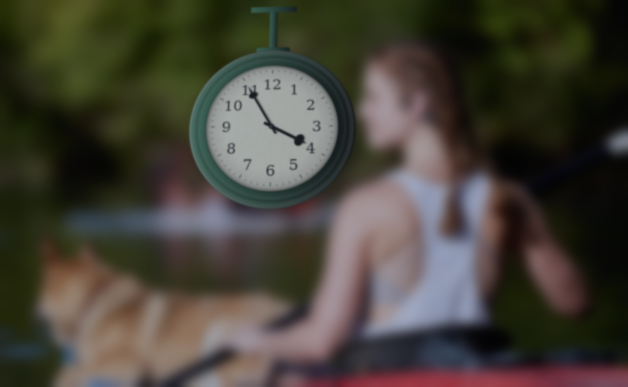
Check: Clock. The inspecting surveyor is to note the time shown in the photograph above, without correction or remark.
3:55
